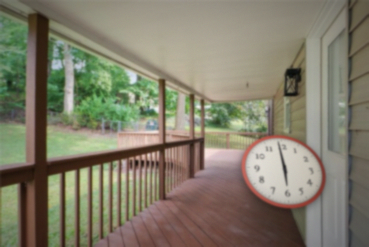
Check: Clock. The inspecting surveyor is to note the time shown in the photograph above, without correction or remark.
5:59
